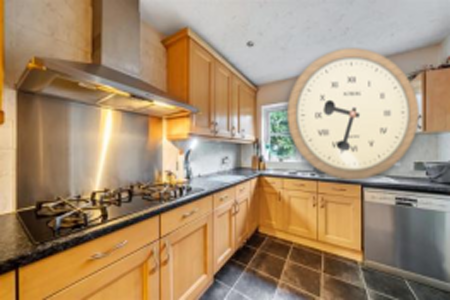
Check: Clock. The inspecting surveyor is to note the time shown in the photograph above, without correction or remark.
9:33
